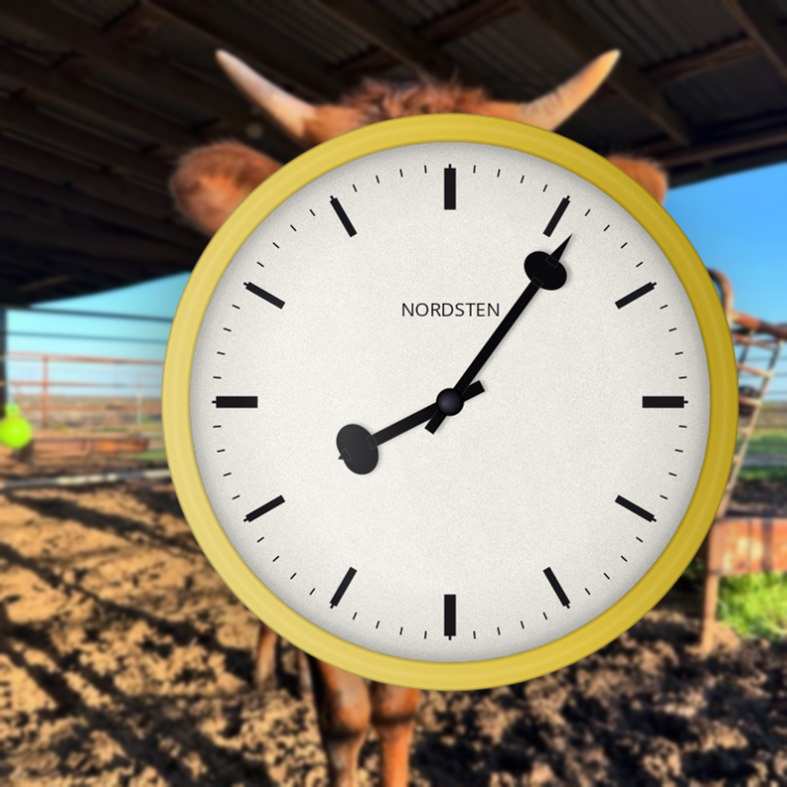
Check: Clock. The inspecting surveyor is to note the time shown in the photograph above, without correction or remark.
8:06
